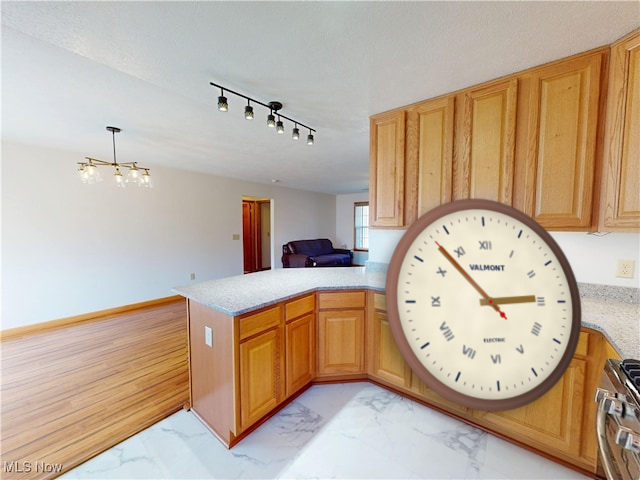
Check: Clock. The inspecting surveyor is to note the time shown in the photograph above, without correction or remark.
2:52:53
